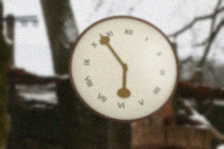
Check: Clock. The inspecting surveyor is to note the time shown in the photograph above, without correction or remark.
5:53
